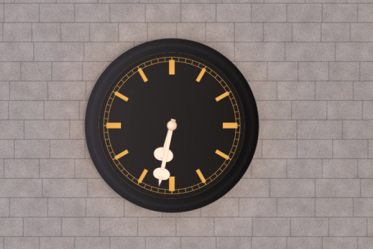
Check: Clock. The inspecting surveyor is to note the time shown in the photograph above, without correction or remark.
6:32
